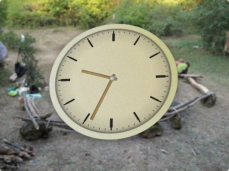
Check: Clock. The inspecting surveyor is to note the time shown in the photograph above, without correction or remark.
9:34
